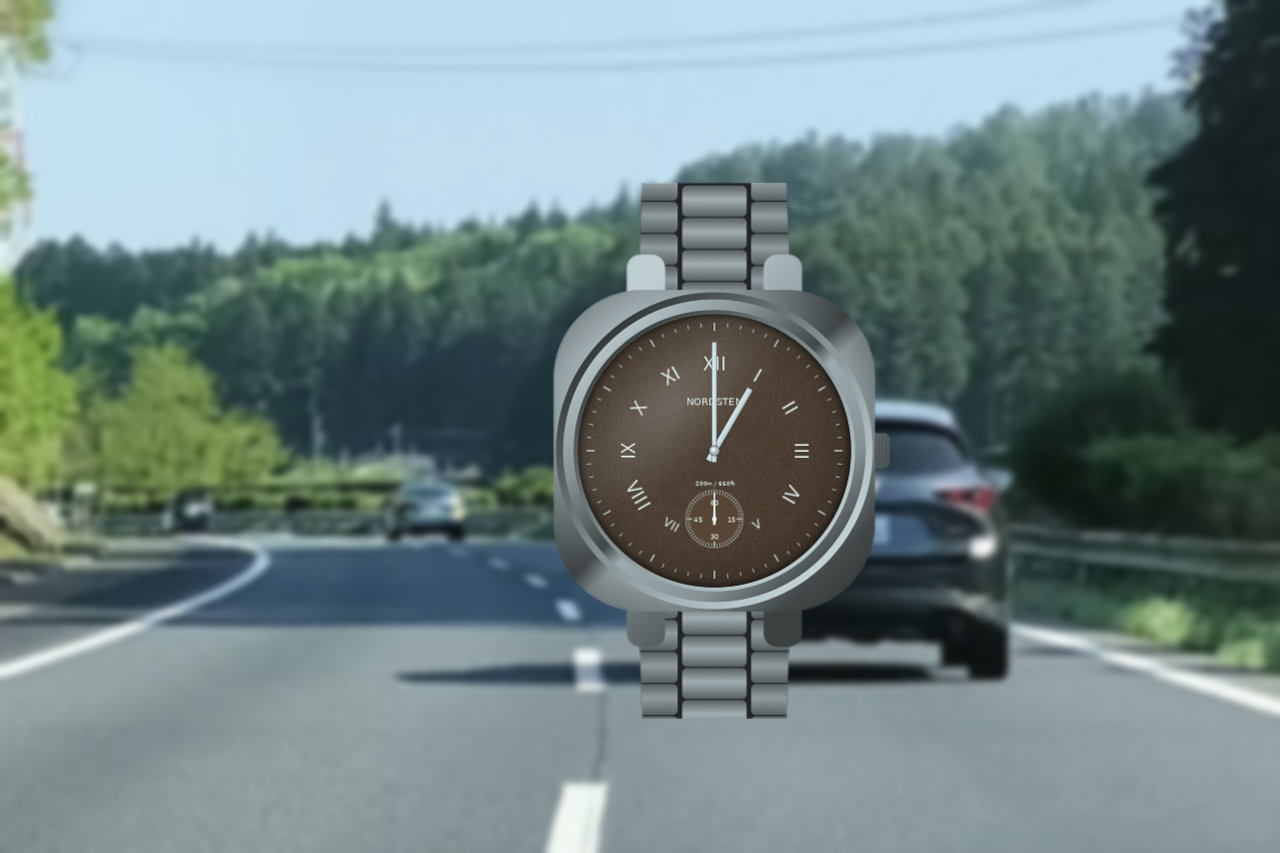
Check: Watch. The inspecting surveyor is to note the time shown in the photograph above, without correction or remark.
1:00
